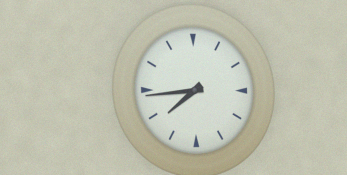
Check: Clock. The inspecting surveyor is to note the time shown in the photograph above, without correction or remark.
7:44
